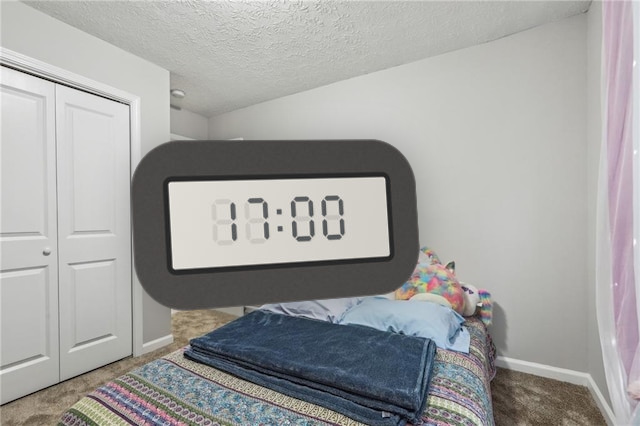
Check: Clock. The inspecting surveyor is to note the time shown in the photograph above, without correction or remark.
17:00
